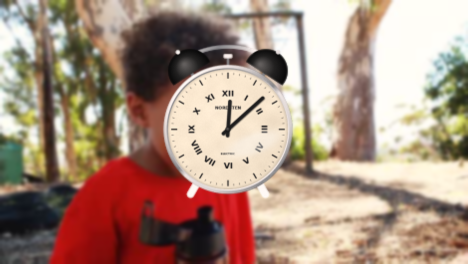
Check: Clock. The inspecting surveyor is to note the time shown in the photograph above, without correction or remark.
12:08
